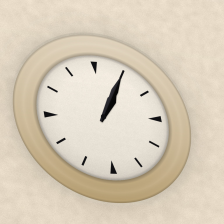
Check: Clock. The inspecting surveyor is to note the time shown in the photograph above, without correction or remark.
1:05
